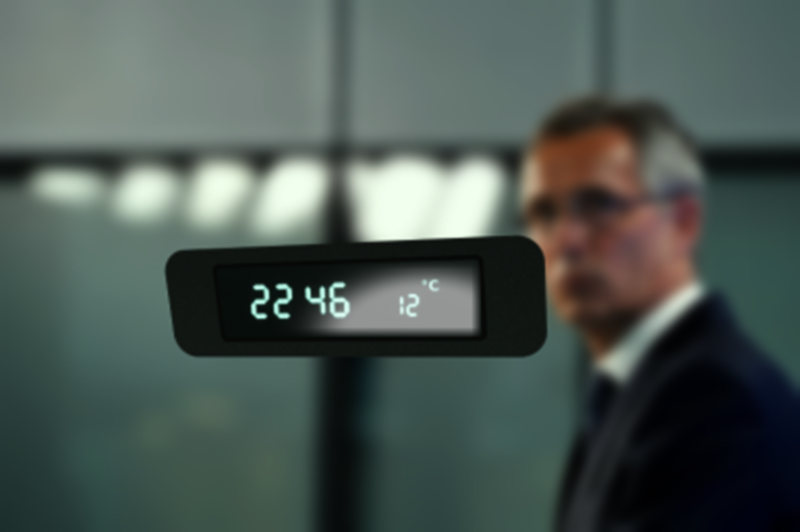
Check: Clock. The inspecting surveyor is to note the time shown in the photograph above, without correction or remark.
22:46
